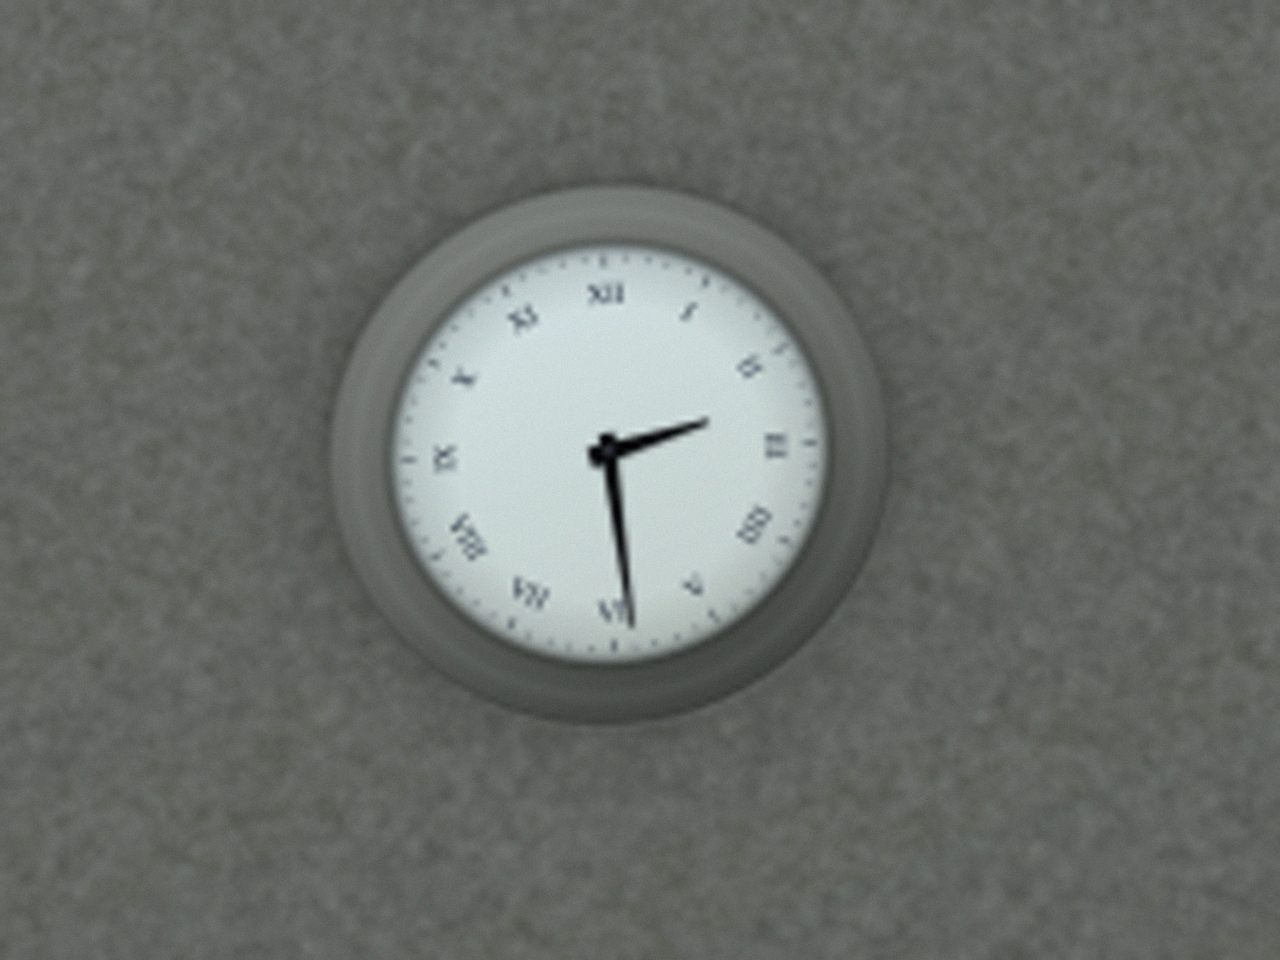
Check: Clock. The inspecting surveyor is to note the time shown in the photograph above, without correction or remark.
2:29
